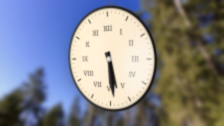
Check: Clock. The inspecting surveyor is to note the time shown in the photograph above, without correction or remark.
5:29
